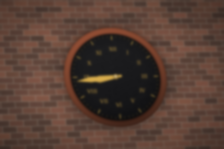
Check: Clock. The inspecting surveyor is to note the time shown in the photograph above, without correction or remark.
8:44
